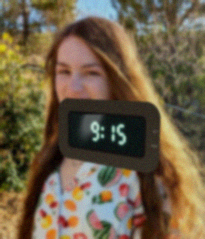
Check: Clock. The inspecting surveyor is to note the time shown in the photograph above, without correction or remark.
9:15
